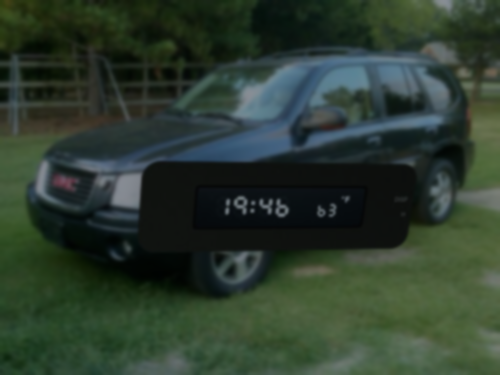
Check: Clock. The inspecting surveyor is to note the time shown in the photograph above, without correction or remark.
19:46
